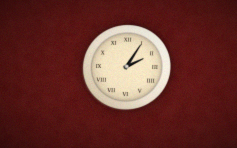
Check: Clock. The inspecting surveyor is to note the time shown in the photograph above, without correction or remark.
2:05
